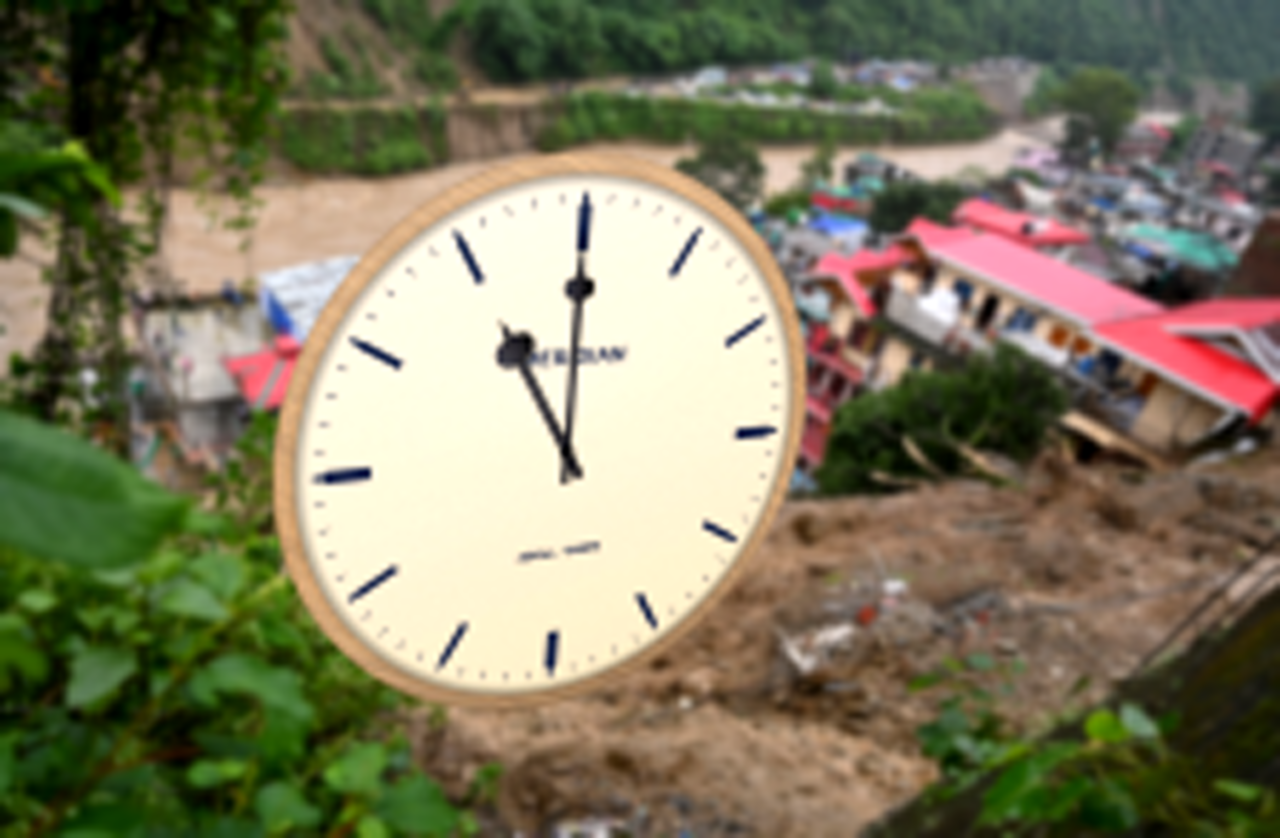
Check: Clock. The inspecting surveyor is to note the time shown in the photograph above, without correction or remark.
11:00
